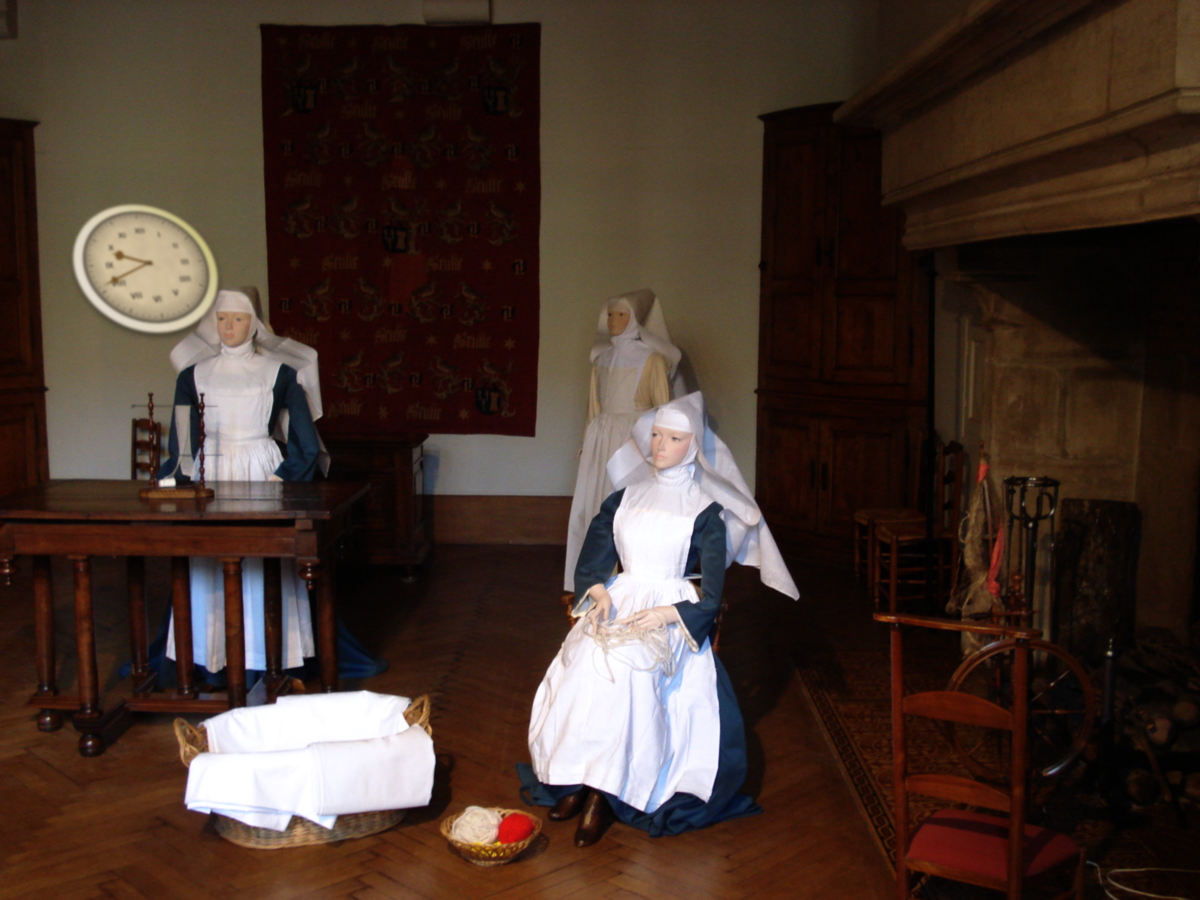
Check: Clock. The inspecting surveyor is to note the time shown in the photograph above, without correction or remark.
9:41
